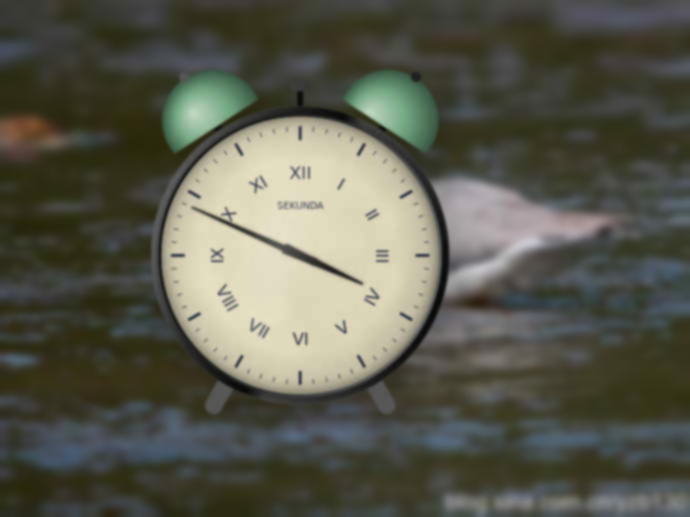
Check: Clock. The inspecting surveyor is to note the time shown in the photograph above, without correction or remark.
3:49
